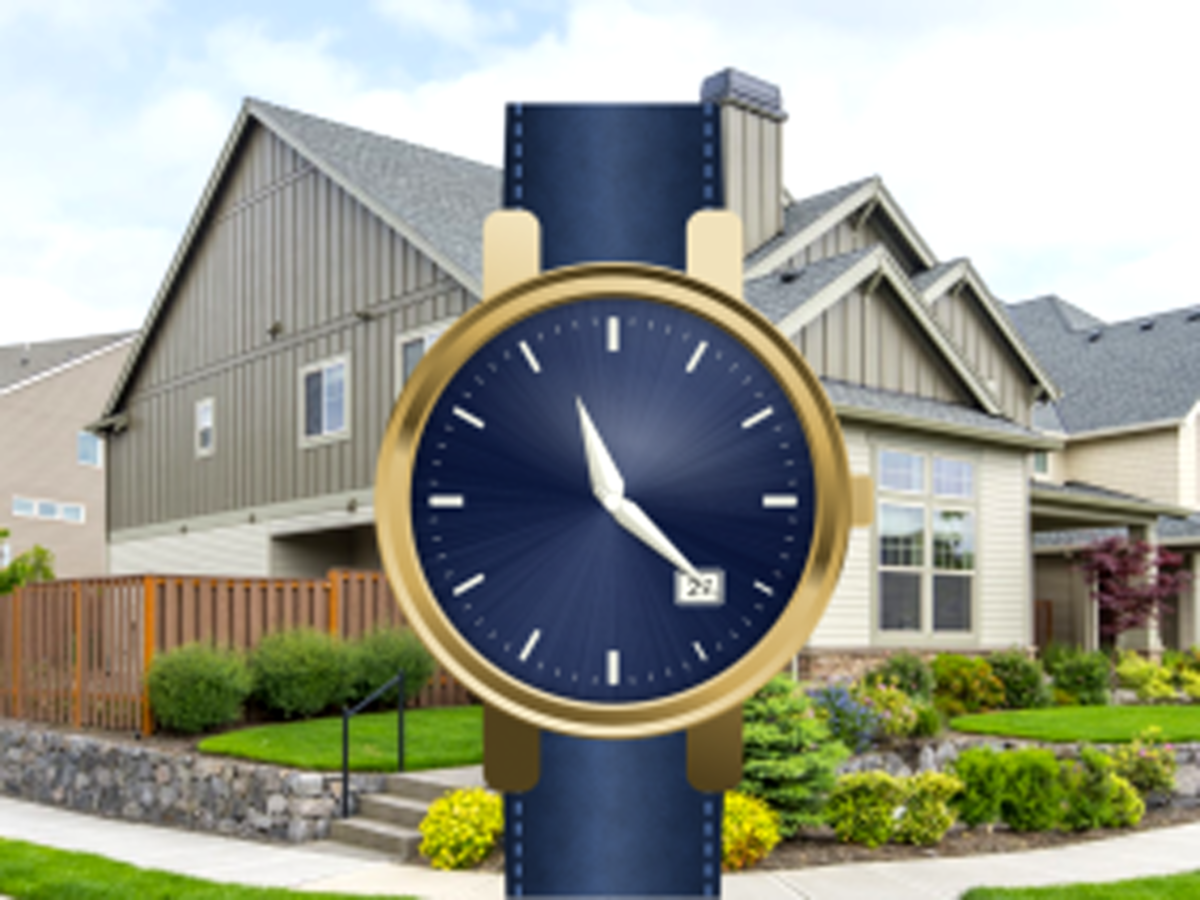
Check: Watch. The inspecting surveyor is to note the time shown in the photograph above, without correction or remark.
11:22
